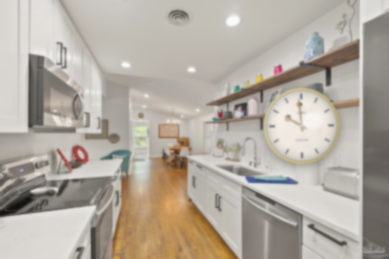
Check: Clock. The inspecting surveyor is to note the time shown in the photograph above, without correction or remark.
9:59
